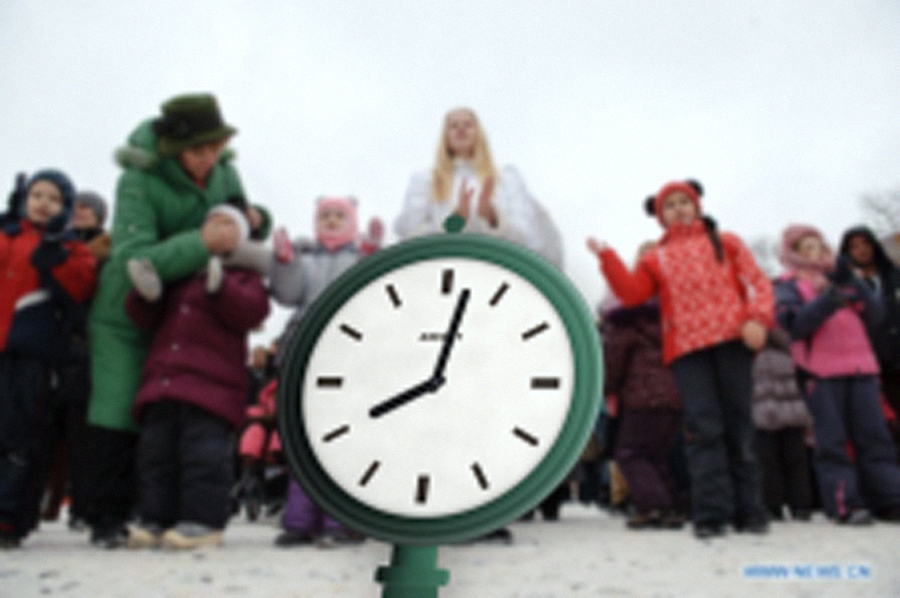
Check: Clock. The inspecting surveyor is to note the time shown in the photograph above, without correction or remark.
8:02
